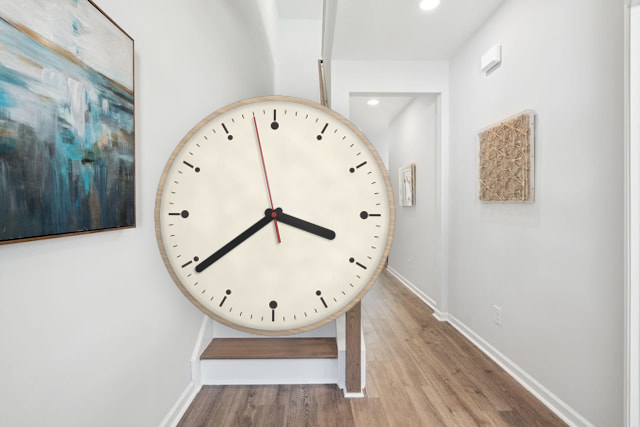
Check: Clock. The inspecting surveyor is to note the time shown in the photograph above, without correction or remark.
3:38:58
